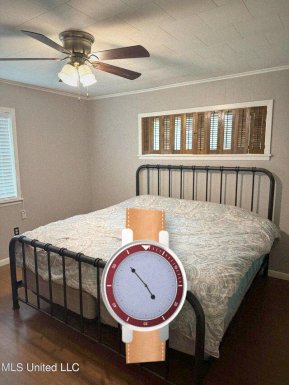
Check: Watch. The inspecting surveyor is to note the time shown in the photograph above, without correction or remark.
4:53
